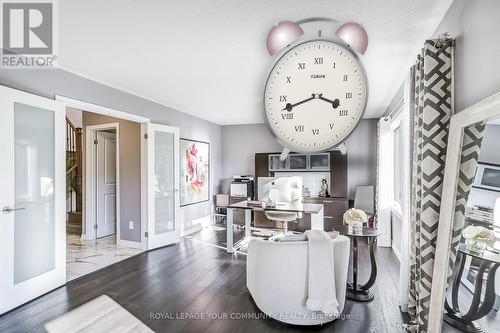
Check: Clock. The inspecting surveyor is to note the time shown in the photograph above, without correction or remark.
3:42
